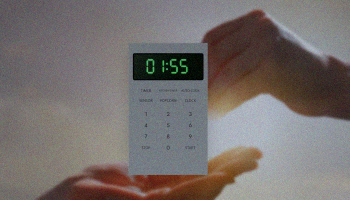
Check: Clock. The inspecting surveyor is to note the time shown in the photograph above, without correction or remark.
1:55
